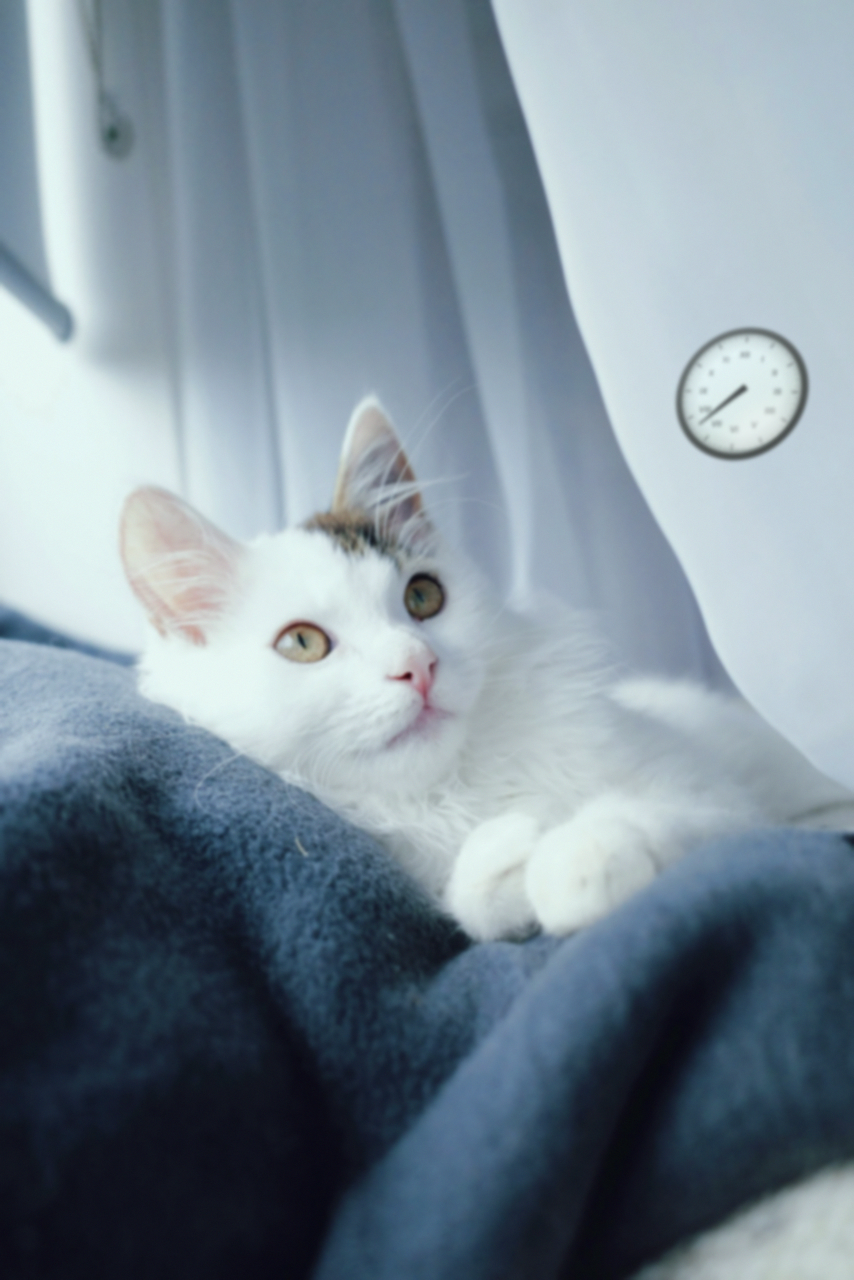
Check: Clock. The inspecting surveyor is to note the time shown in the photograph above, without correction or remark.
7:38
